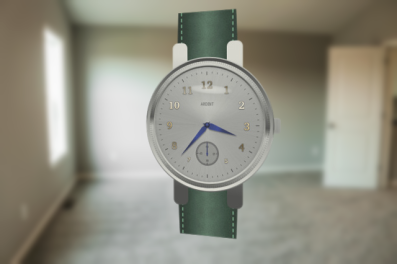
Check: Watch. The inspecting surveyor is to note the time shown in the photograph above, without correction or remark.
3:37
